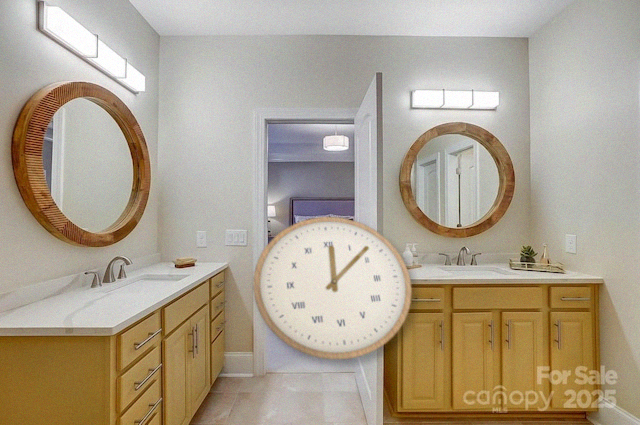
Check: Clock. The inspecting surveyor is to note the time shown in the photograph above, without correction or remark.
12:08
